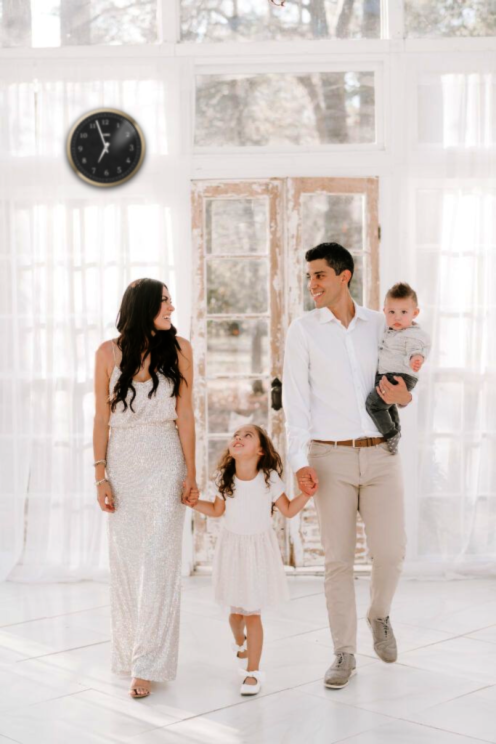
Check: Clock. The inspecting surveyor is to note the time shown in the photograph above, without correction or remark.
6:57
